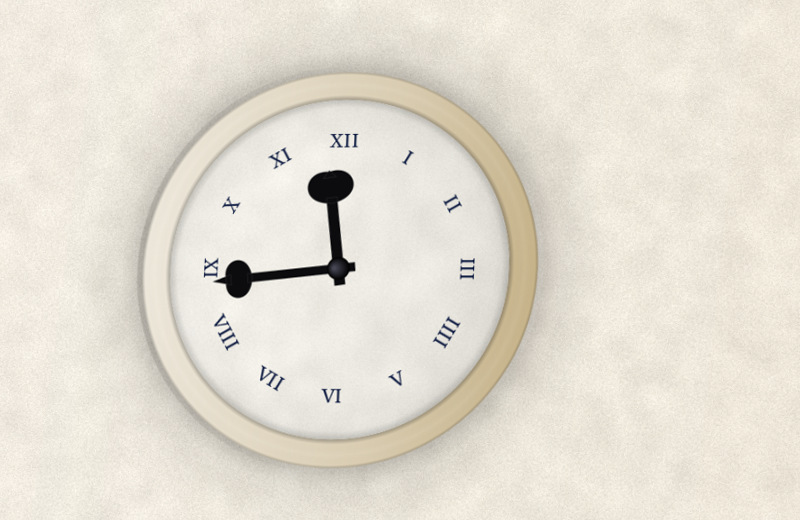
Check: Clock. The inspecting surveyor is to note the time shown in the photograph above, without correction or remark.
11:44
